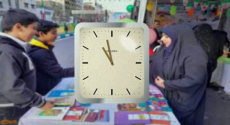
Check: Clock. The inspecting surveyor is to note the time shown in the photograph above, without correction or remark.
10:58
